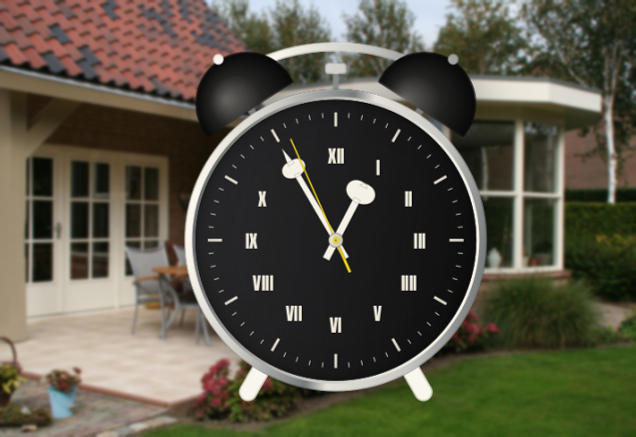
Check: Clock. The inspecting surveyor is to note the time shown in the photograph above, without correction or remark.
12:54:56
